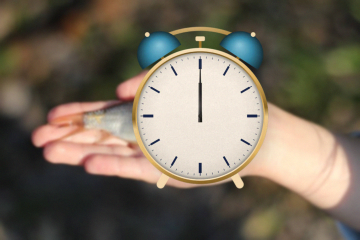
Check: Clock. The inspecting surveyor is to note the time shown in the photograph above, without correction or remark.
12:00
